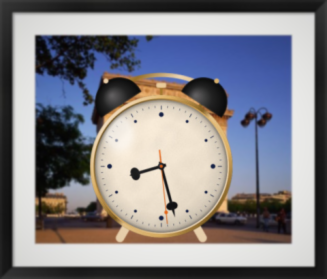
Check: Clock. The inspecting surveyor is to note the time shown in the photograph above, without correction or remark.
8:27:29
